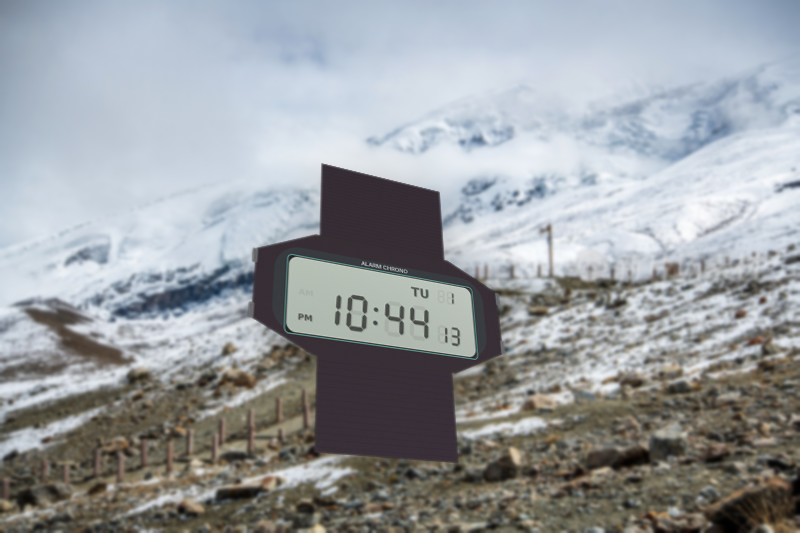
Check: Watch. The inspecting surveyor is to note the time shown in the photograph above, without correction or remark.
10:44:13
